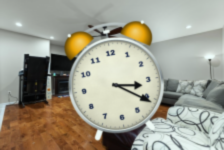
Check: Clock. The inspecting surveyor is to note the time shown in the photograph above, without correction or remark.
3:21
